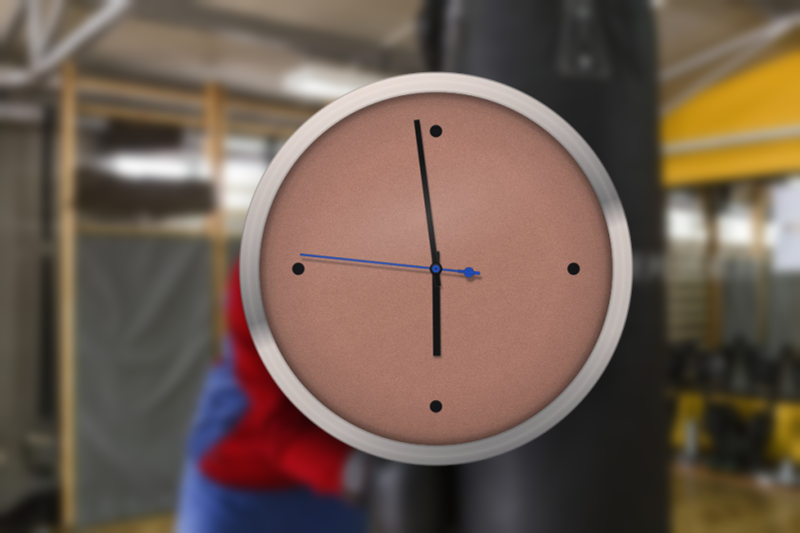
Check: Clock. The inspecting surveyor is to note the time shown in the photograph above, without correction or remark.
5:58:46
